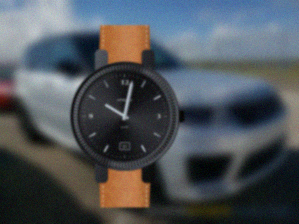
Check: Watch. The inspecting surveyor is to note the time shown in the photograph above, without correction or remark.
10:02
